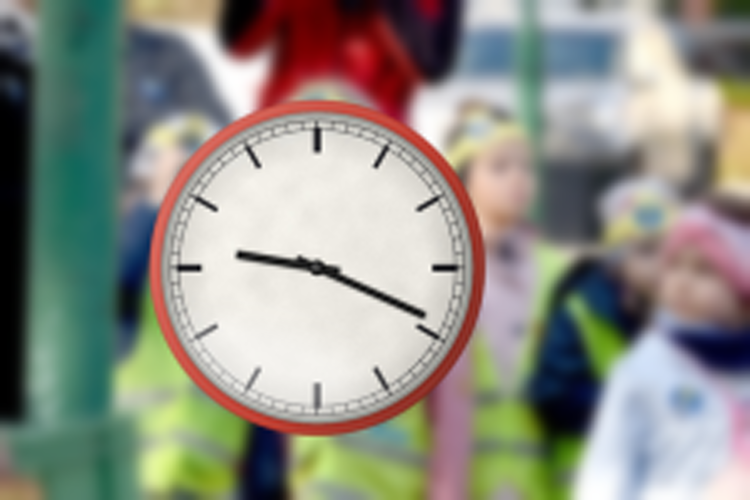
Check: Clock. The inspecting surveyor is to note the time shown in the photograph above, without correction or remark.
9:19
